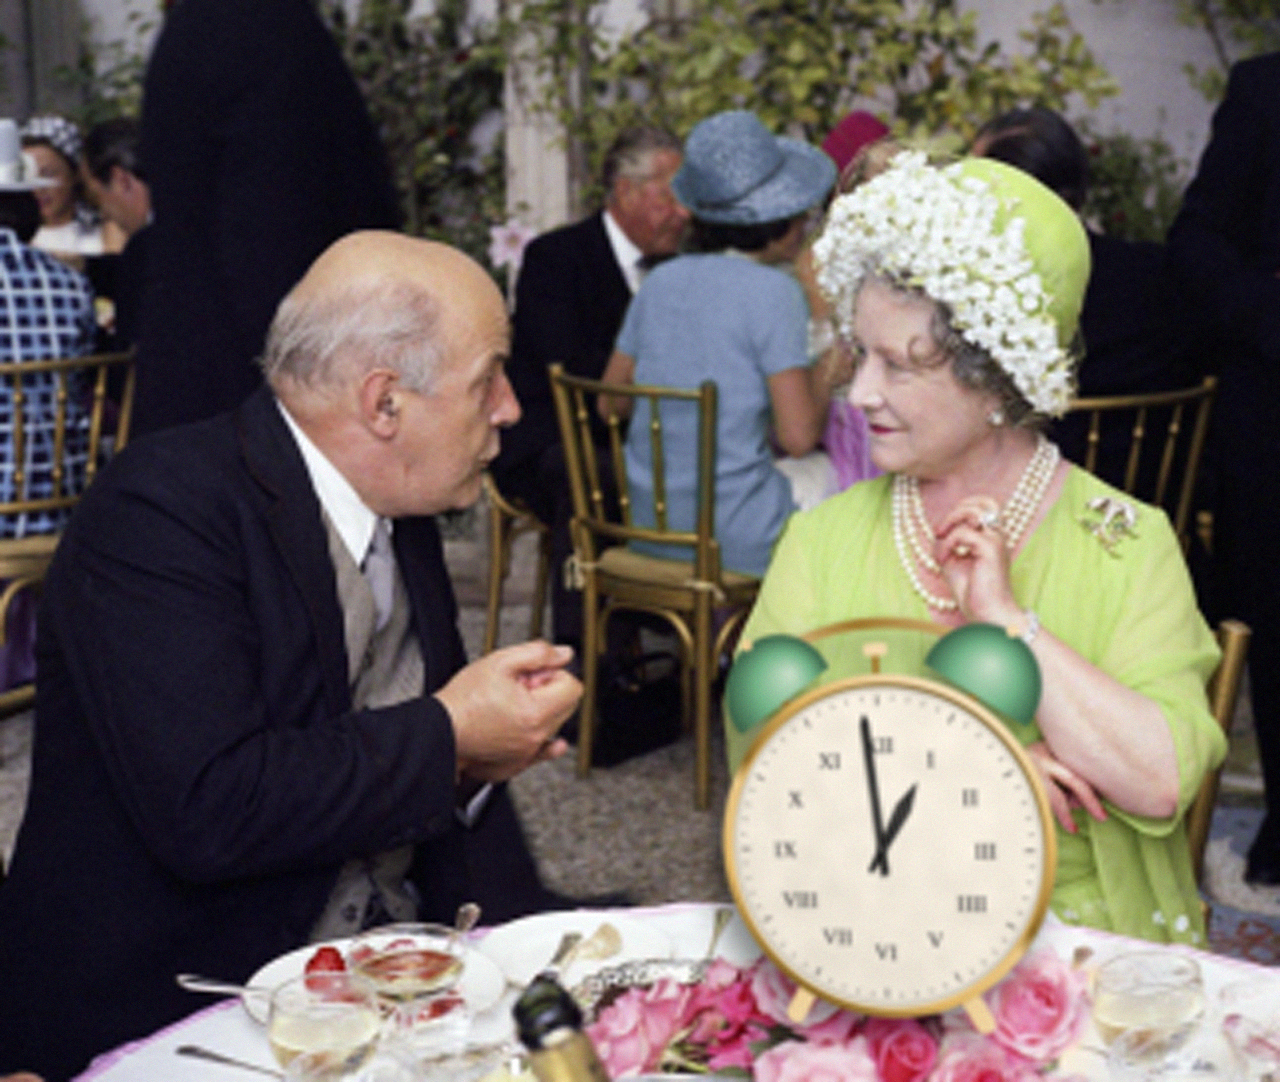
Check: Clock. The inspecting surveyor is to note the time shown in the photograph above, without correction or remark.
12:59
